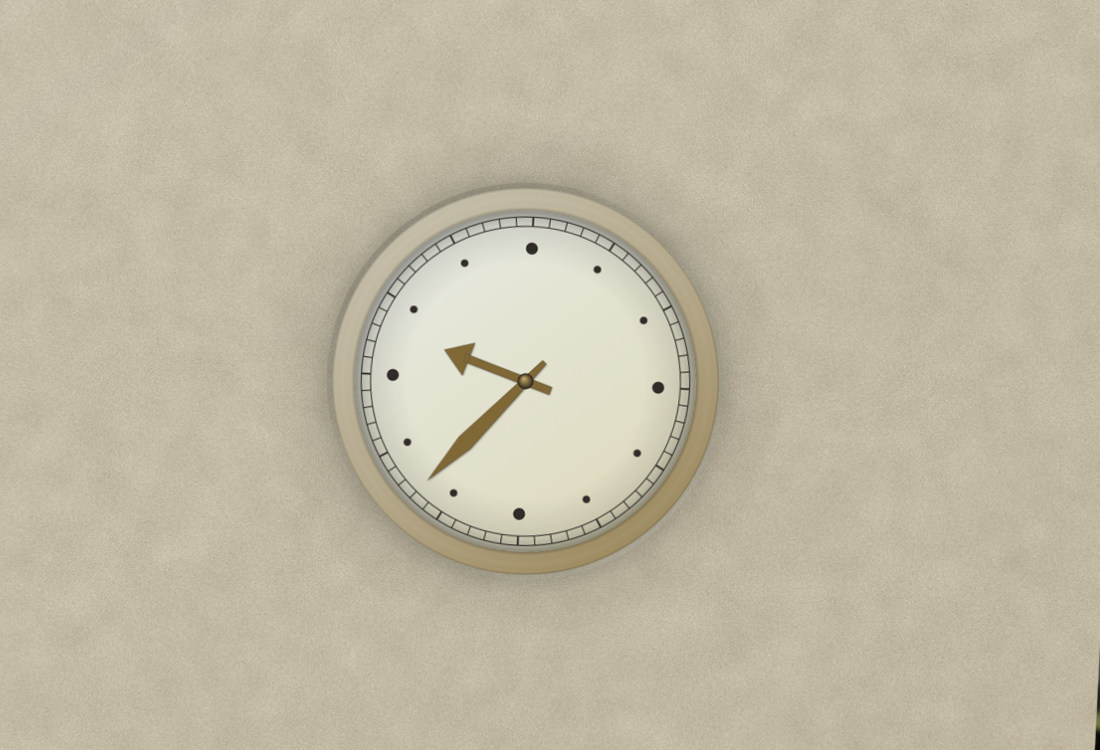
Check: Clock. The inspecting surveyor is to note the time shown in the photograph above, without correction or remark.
9:37
